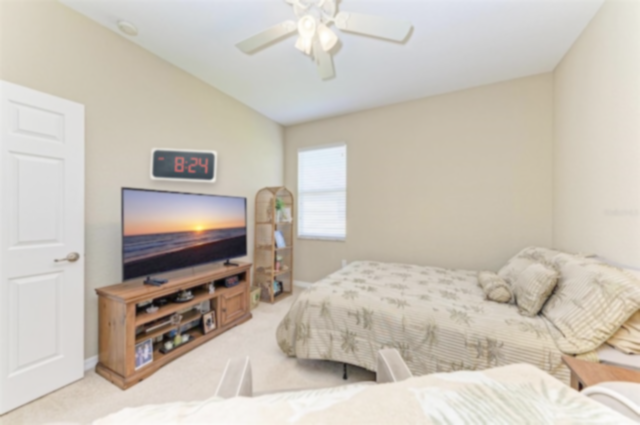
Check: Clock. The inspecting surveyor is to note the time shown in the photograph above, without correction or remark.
8:24
